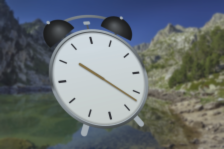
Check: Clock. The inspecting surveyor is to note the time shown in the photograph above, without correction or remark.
10:22
